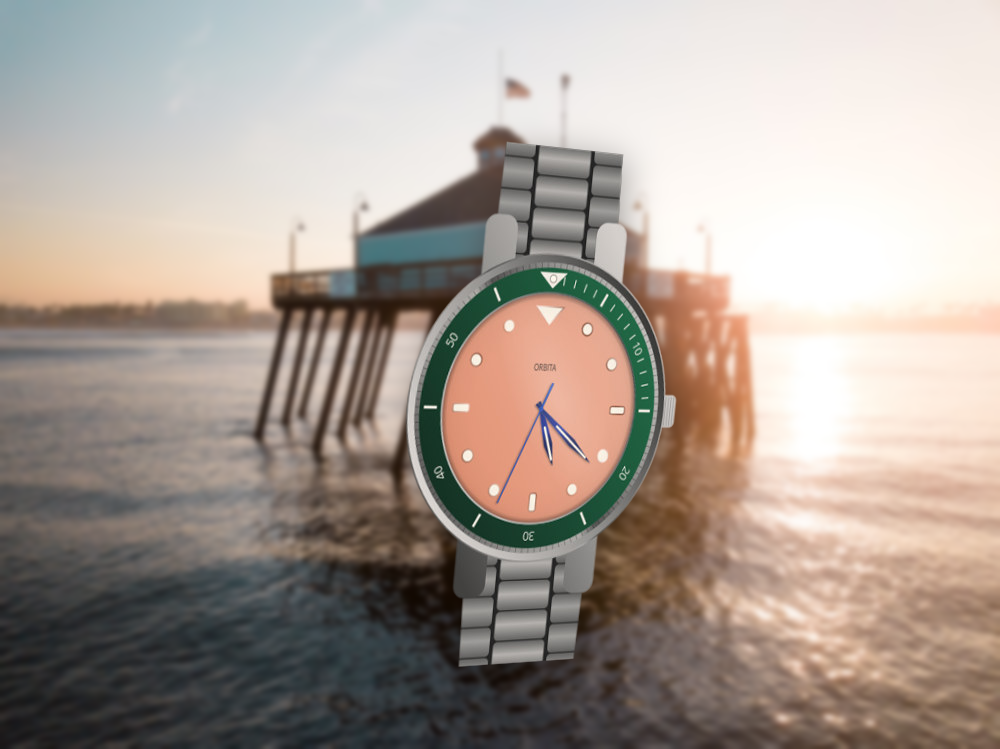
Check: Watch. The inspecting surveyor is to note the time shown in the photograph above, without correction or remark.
5:21:34
